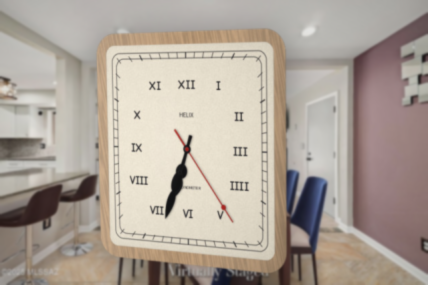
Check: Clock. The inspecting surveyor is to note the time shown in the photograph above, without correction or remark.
6:33:24
